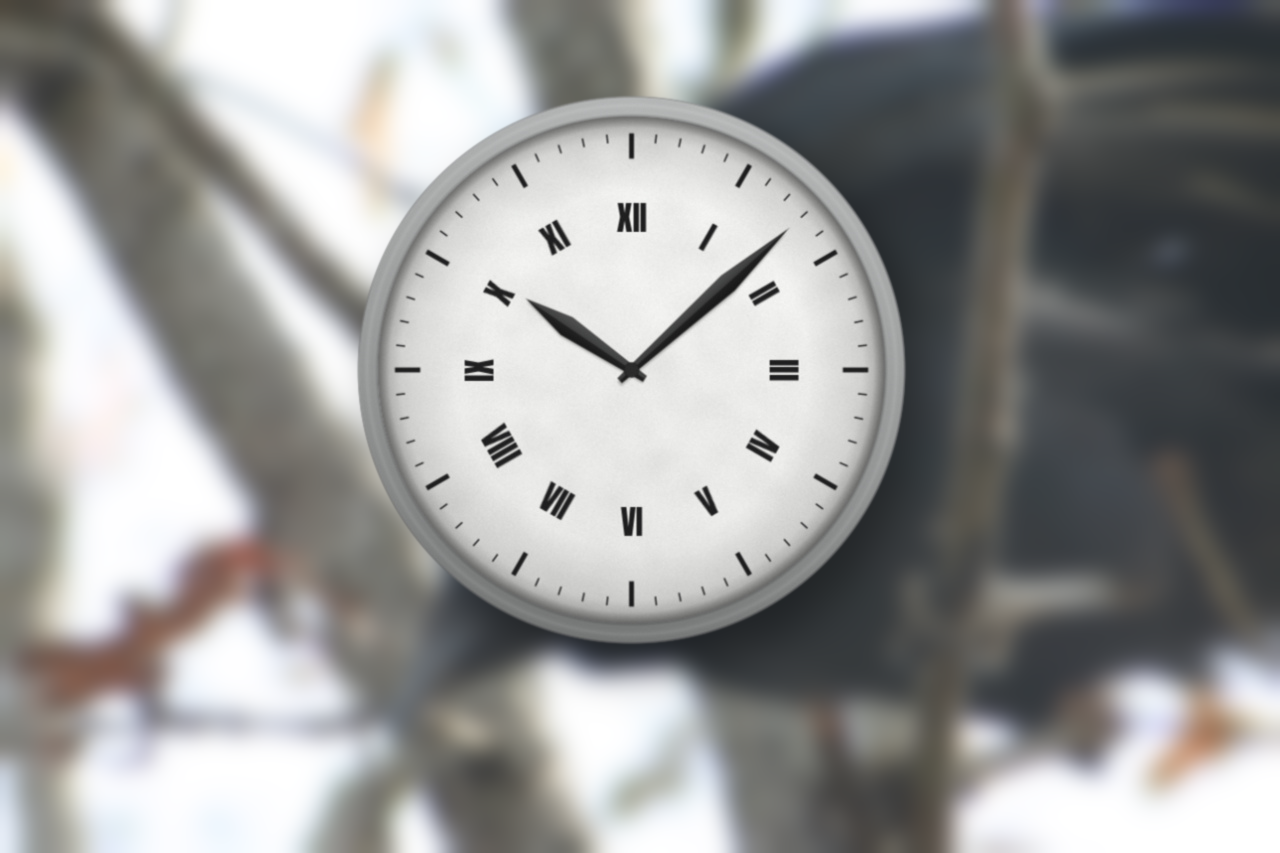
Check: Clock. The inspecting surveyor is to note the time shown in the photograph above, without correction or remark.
10:08
